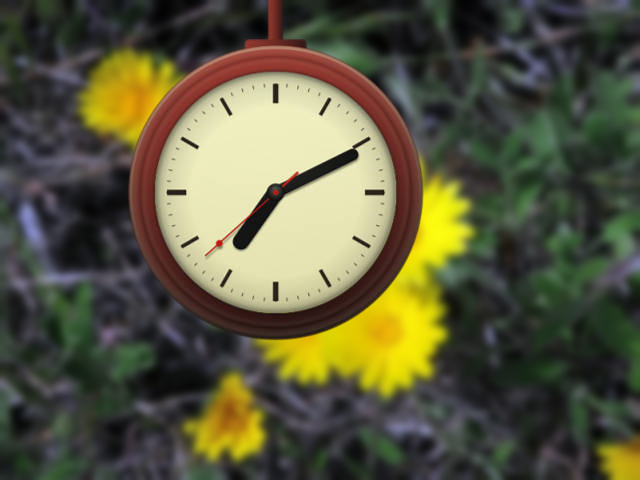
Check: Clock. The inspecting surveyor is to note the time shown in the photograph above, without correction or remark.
7:10:38
